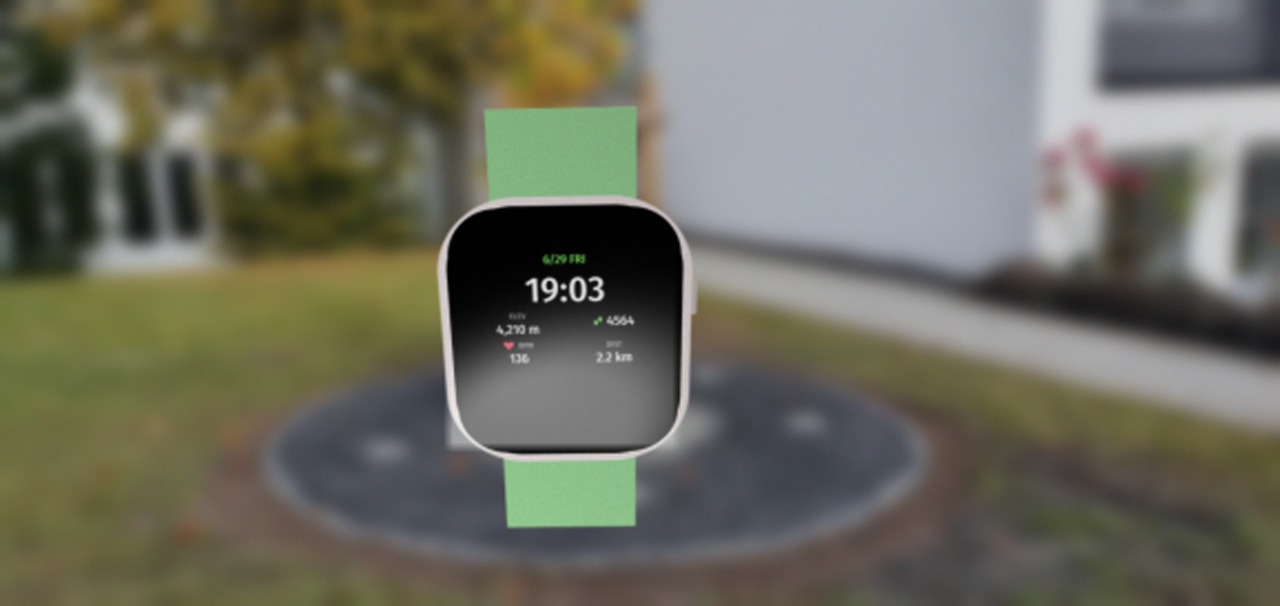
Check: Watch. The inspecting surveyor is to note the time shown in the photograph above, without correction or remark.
19:03
